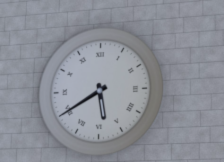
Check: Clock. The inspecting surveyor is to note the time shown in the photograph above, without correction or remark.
5:40
